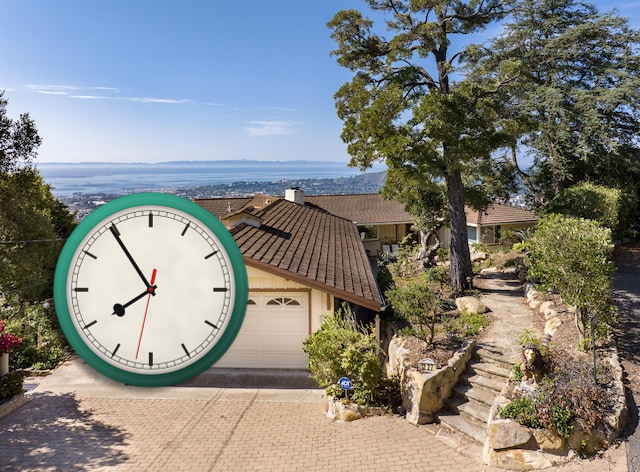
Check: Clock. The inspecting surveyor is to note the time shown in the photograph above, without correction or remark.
7:54:32
